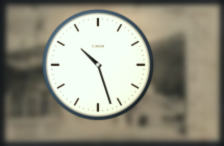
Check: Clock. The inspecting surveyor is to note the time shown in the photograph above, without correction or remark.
10:27
